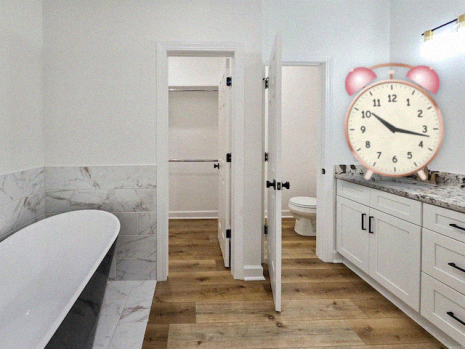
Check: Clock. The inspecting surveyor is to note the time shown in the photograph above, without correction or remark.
10:17
